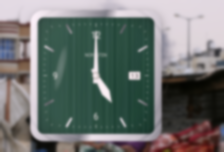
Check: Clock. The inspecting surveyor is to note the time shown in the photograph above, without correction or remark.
5:00
